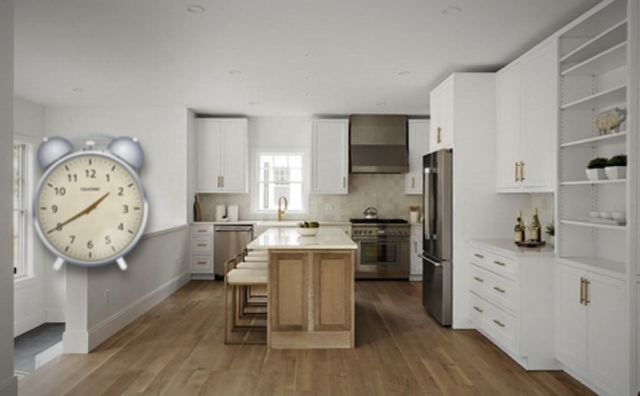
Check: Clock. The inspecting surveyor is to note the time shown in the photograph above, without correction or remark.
1:40
